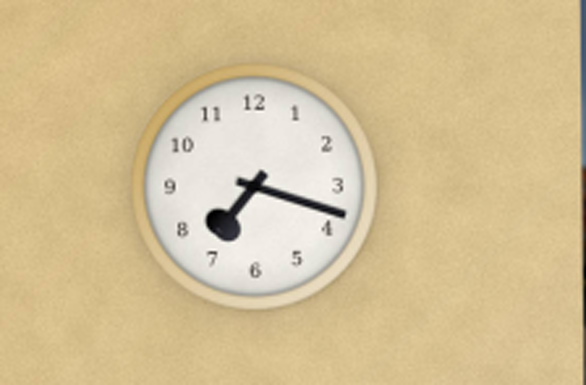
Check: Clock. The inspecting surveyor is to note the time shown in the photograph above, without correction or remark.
7:18
